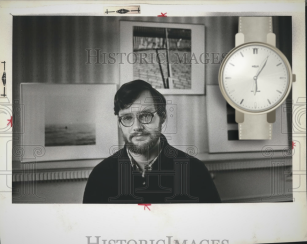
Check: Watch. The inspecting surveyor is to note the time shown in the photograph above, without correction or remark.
6:05
